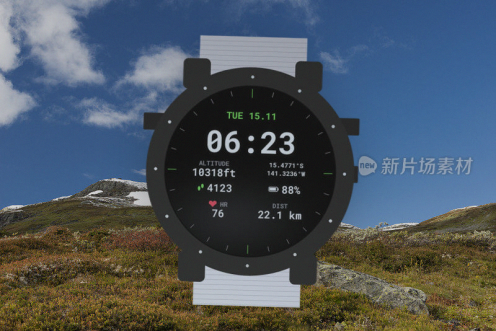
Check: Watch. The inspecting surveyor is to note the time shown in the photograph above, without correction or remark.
6:23
